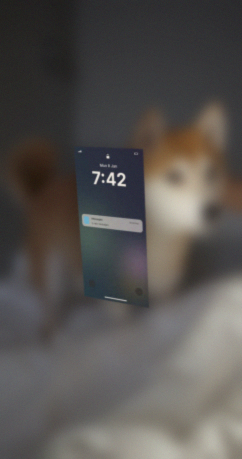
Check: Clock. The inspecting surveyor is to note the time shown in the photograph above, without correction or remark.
7:42
